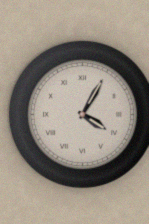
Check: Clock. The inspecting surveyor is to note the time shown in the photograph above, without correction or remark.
4:05
